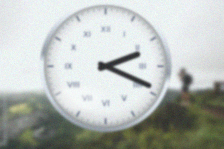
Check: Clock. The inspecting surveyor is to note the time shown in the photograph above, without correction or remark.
2:19
